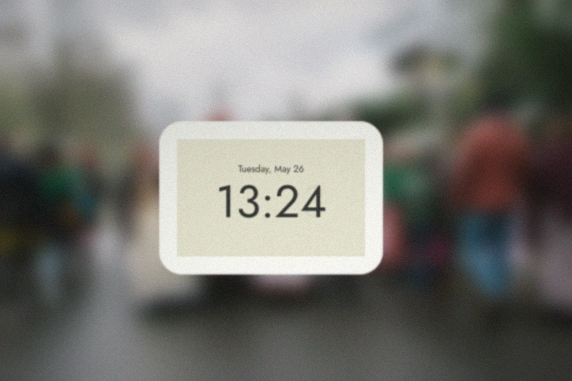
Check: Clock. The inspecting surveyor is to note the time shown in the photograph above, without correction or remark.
13:24
